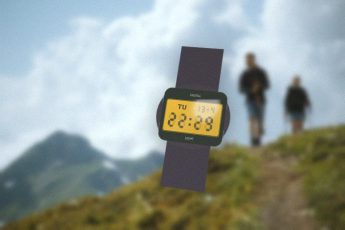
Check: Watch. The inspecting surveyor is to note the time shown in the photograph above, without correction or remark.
22:29
